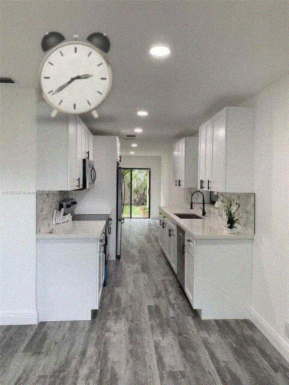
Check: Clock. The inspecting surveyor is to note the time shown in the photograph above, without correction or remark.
2:39
